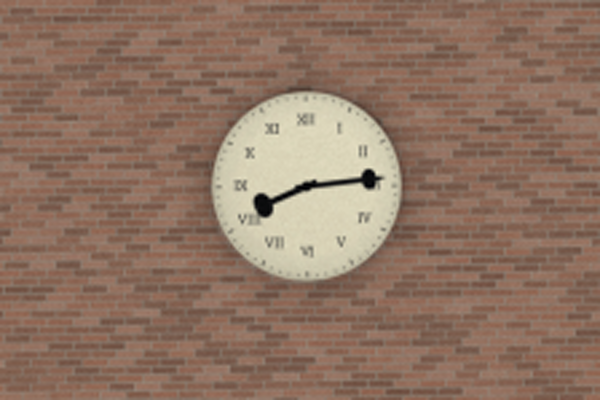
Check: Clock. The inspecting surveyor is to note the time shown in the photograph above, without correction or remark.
8:14
